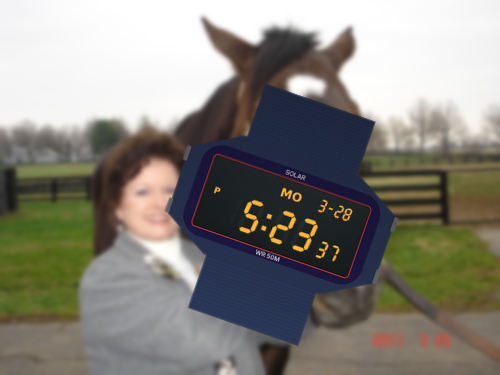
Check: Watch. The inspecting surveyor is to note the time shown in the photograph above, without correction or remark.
5:23:37
